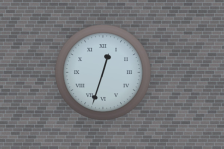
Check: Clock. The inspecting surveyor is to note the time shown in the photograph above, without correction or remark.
12:33
